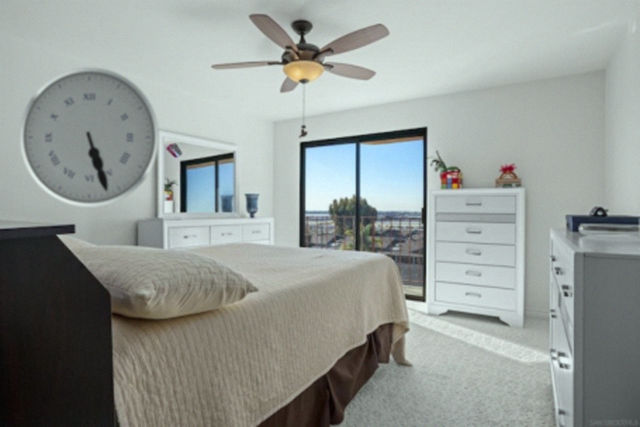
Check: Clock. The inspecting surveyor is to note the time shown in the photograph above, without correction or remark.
5:27
